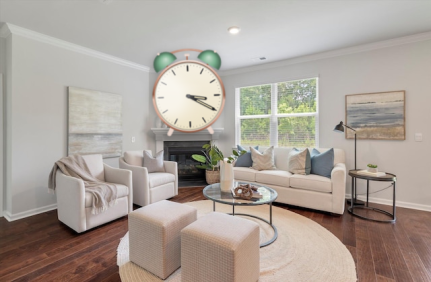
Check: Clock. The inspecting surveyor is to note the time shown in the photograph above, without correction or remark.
3:20
